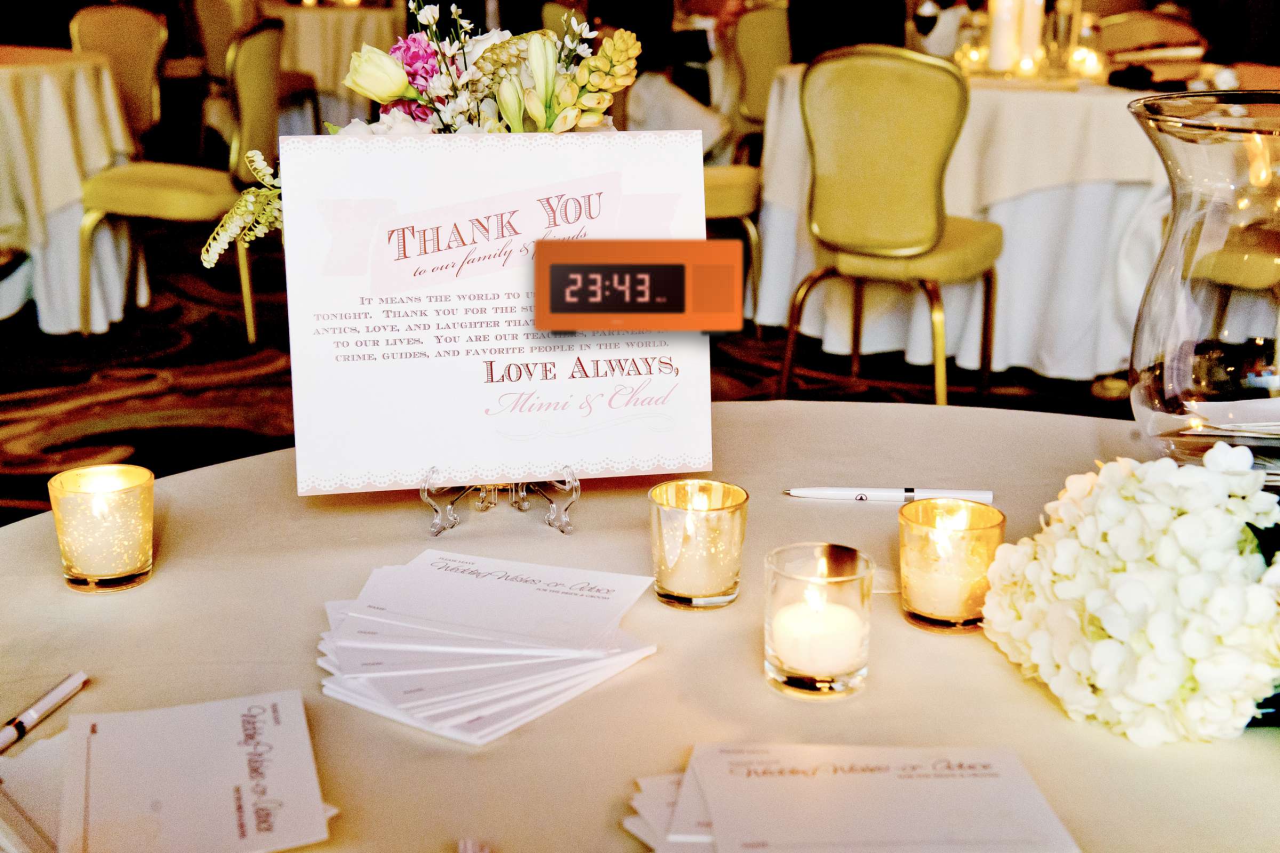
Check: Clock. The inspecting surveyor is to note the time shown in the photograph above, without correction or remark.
23:43
